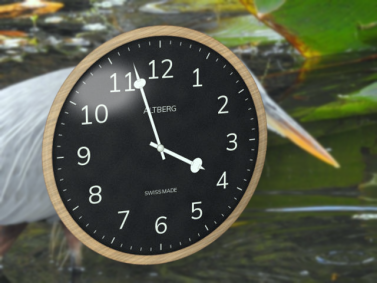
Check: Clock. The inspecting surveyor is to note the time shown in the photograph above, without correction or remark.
3:57
